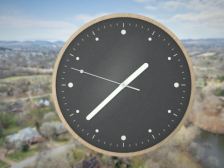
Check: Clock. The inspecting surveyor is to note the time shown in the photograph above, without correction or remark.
1:37:48
